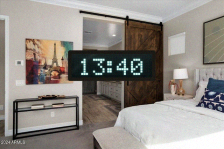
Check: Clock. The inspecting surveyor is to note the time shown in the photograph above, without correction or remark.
13:40
